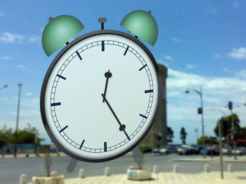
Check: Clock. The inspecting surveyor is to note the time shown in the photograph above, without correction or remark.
12:25
